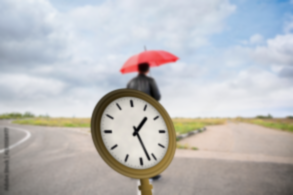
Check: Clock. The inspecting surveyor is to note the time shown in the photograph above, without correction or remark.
1:27
